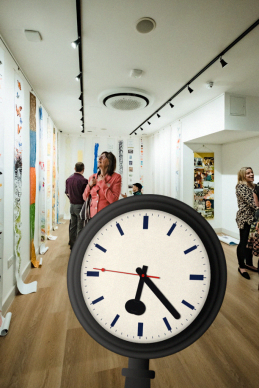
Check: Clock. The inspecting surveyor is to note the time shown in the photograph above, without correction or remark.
6:22:46
